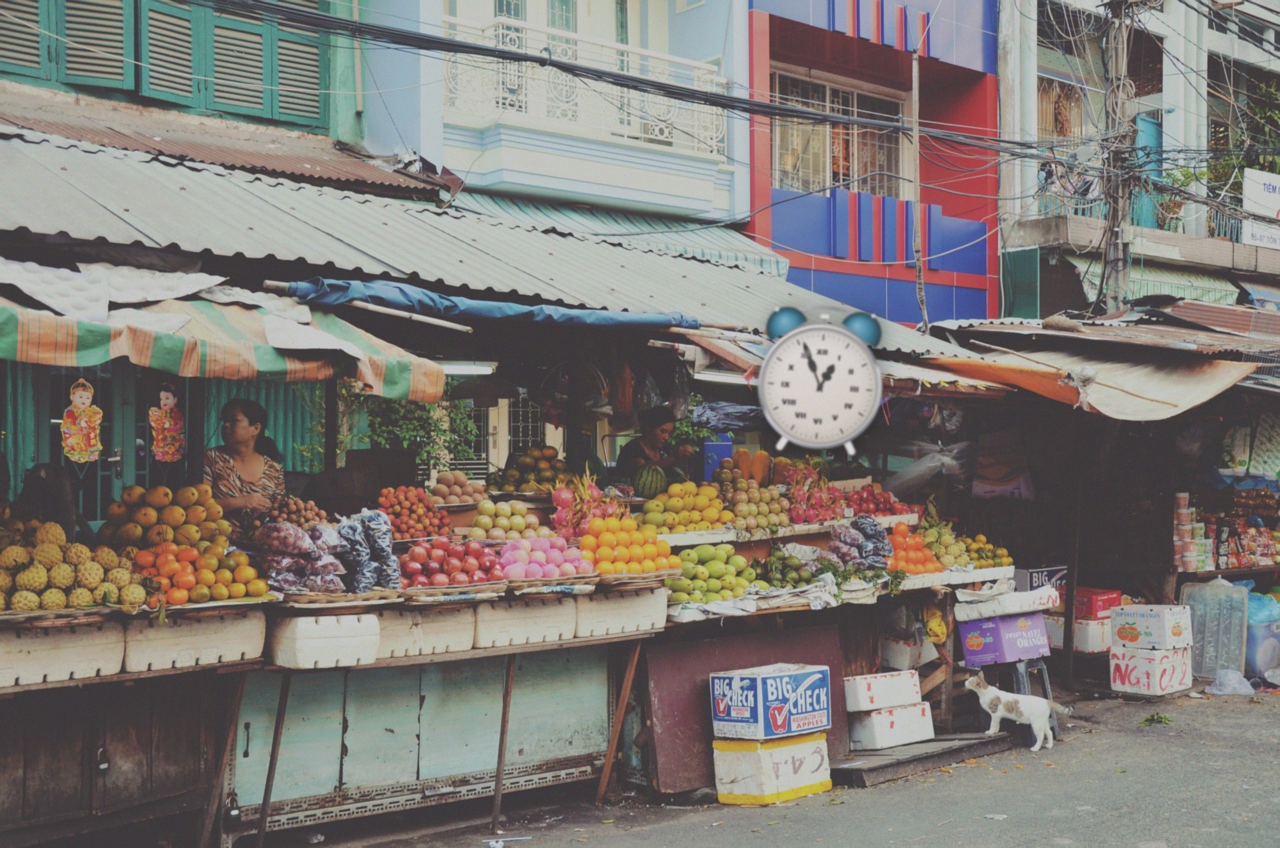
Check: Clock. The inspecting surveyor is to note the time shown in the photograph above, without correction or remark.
12:56
